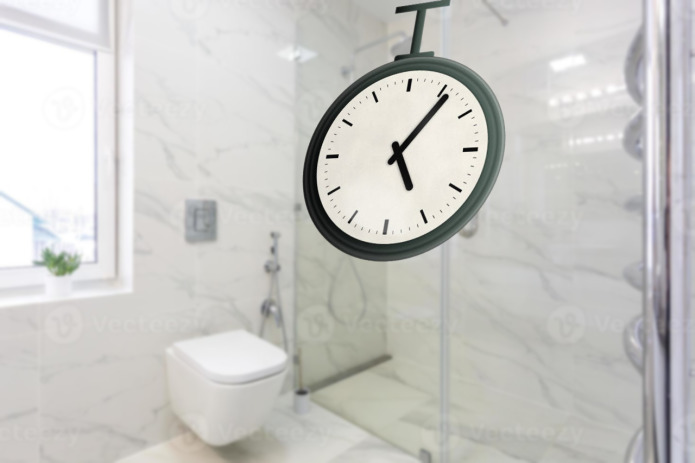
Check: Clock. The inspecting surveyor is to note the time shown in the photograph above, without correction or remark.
5:06
